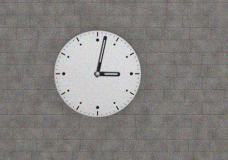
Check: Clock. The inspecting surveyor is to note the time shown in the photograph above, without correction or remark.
3:02
